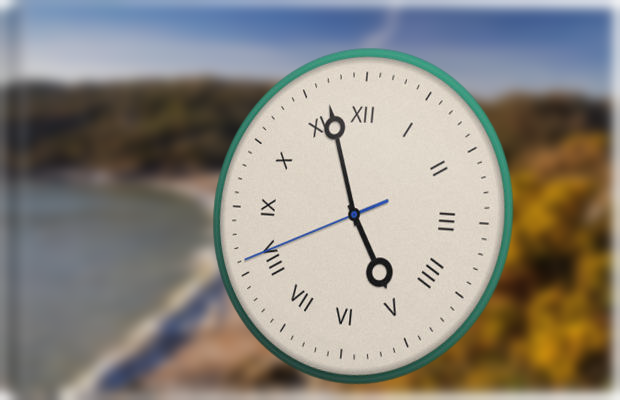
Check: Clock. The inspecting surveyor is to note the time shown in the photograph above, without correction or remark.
4:56:41
